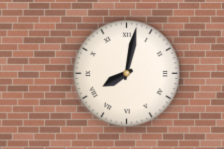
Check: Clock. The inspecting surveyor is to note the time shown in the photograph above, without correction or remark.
8:02
